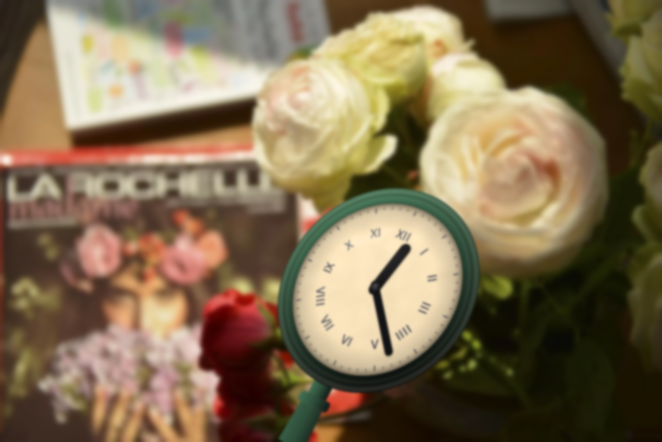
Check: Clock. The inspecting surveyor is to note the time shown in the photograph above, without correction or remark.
12:23
